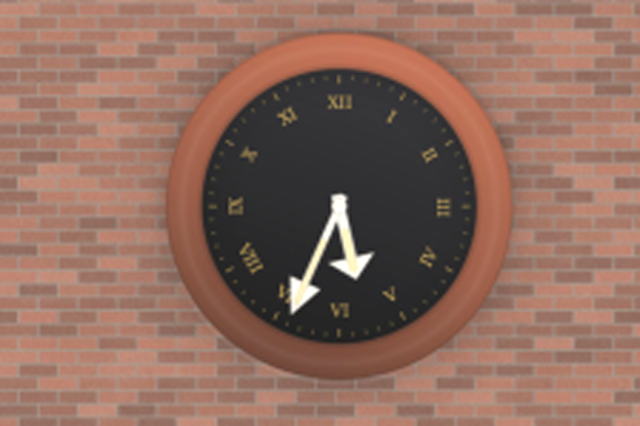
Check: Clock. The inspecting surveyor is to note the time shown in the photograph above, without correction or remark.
5:34
